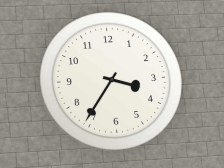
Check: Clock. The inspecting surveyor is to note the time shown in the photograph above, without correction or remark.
3:36
